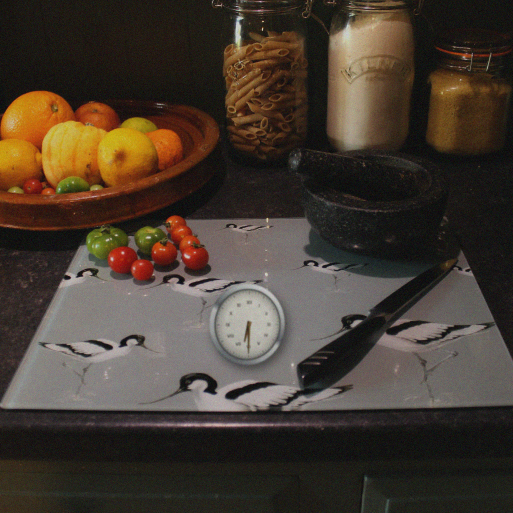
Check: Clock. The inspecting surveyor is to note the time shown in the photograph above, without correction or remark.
6:30
